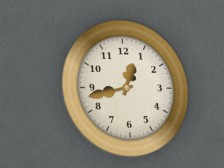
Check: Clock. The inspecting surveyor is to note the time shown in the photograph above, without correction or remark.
12:43
